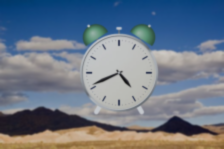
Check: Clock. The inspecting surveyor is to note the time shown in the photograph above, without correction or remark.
4:41
